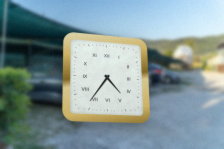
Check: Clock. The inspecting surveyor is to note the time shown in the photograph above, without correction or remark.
4:36
